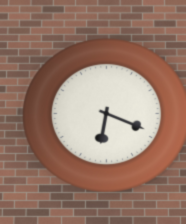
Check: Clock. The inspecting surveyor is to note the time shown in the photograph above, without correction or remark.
6:19
